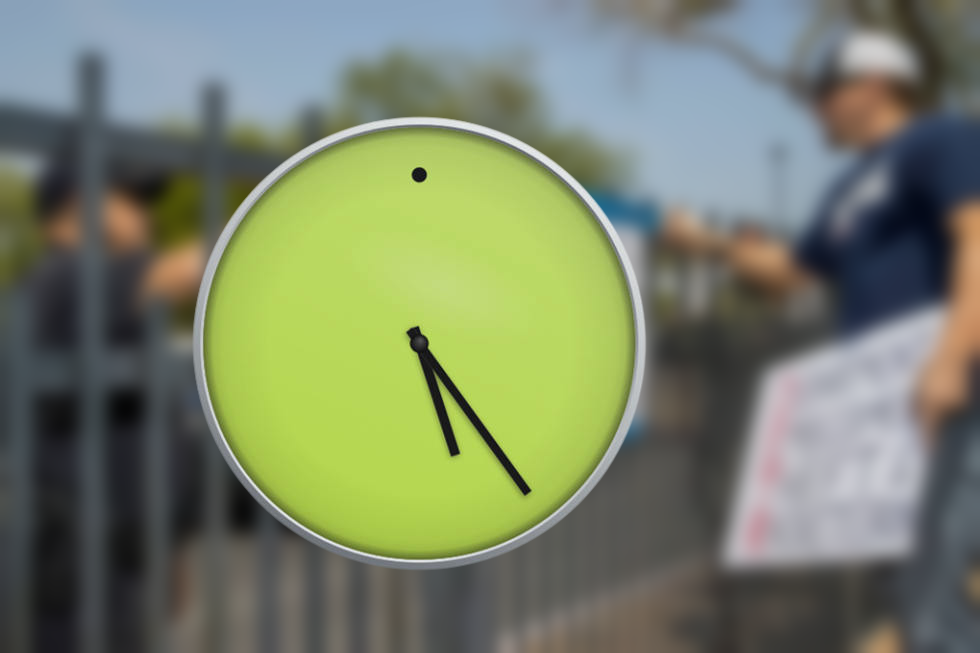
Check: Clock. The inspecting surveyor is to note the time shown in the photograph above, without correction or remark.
5:24
